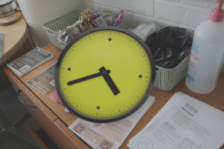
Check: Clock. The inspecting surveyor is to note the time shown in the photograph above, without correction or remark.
4:41
